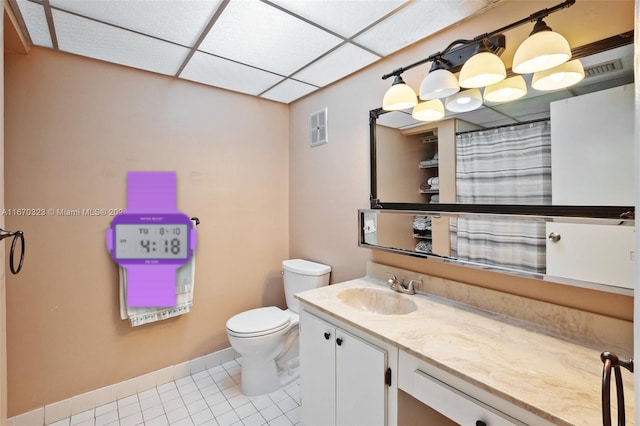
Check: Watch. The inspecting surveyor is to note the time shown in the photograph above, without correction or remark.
4:18
